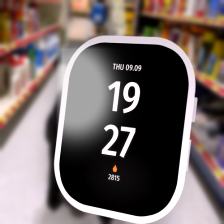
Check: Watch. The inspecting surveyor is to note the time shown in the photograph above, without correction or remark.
19:27
